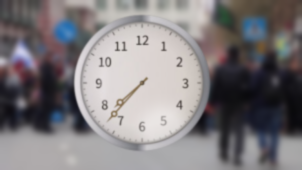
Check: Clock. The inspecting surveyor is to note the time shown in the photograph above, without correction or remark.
7:37
